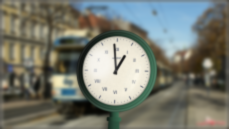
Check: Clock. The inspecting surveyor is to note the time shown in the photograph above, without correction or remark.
12:59
